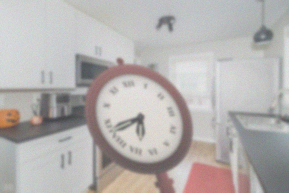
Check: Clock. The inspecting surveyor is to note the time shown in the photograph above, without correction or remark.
6:43
